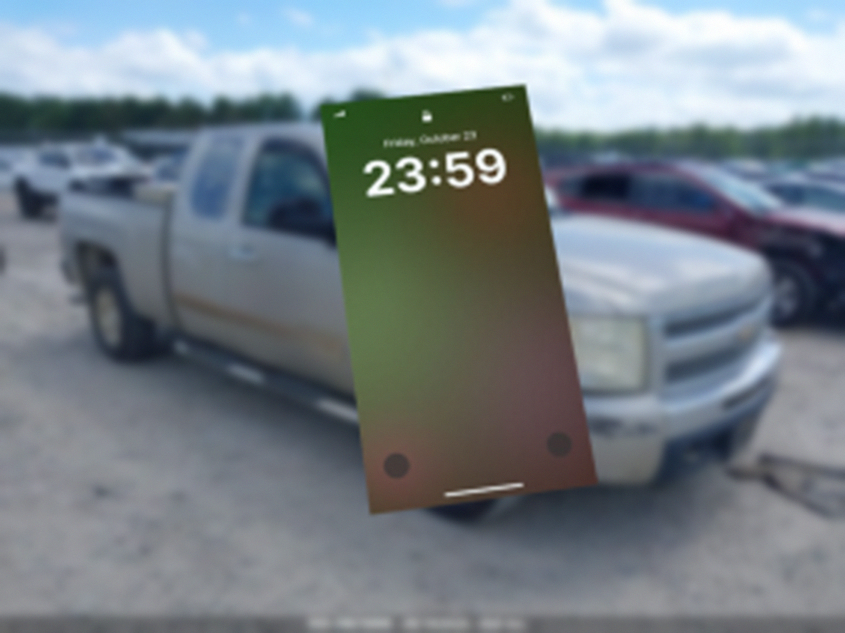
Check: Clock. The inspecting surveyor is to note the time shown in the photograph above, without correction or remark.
23:59
